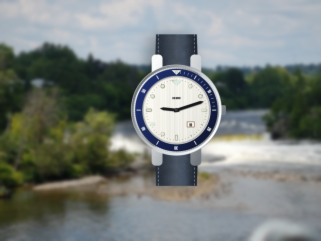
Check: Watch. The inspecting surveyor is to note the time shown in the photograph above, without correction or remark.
9:12
